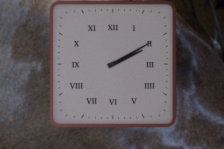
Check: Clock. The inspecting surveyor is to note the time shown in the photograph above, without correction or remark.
2:10
